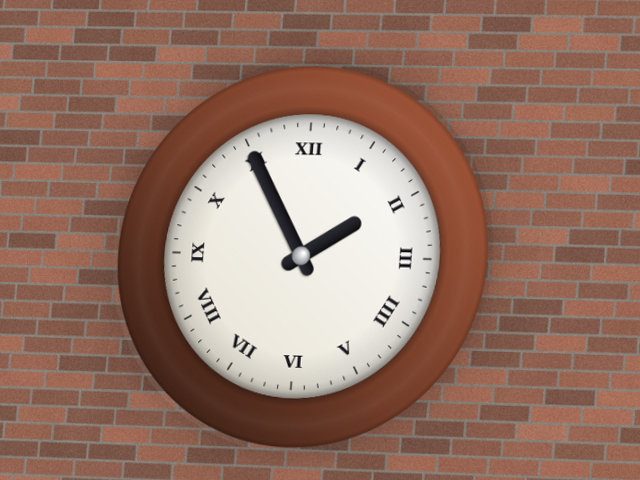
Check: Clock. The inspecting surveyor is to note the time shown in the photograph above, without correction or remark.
1:55
